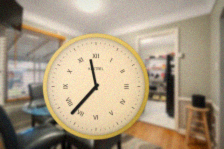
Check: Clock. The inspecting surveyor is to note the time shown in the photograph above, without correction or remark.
11:37
